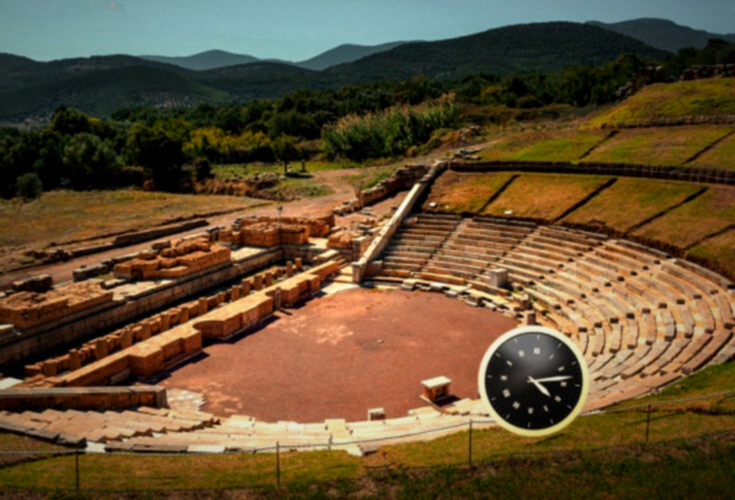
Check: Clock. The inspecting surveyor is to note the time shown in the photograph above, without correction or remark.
4:13
